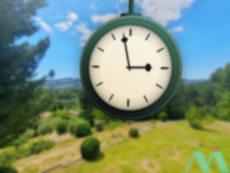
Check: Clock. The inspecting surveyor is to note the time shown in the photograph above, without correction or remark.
2:58
